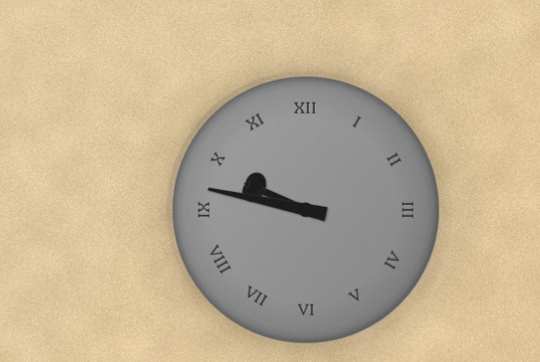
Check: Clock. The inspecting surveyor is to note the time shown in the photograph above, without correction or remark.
9:47
